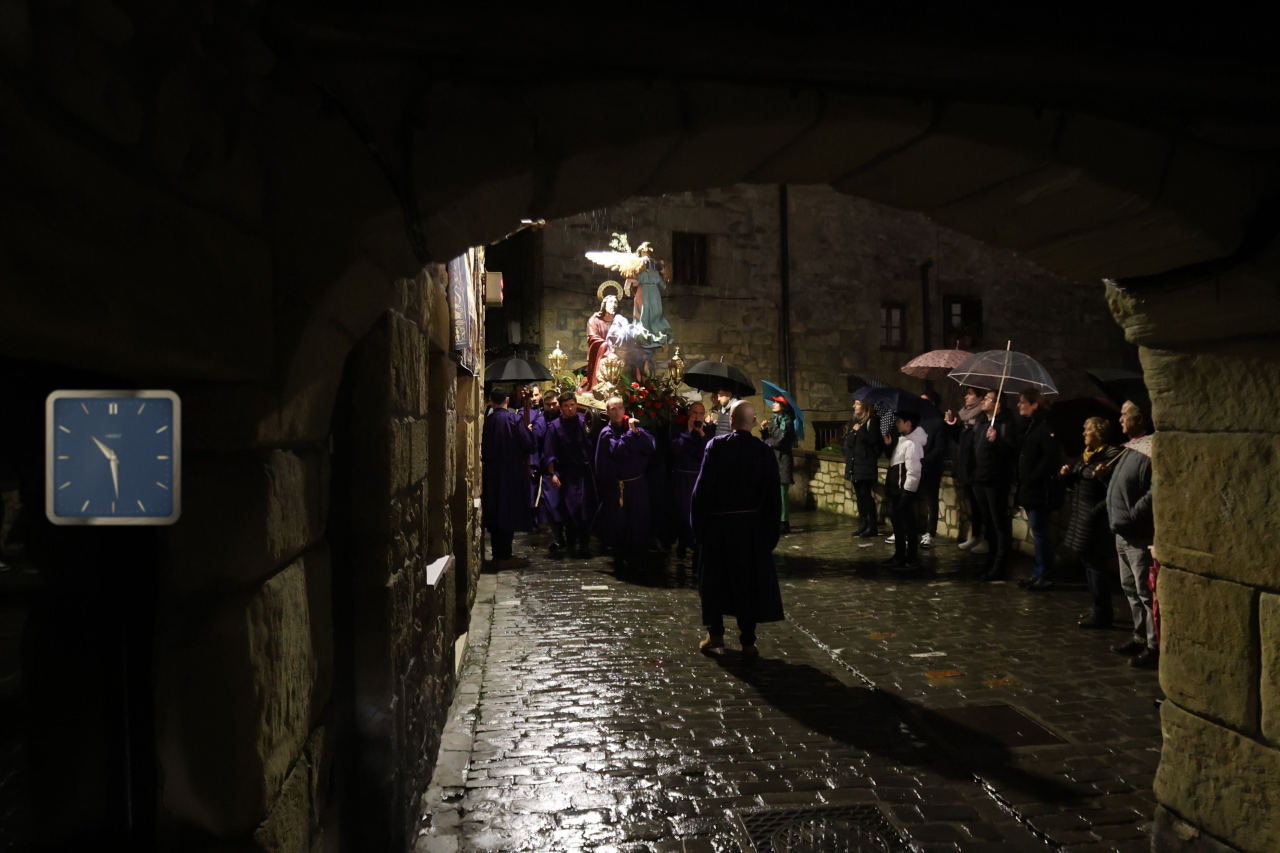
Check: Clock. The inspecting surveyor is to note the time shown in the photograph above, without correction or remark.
10:29
